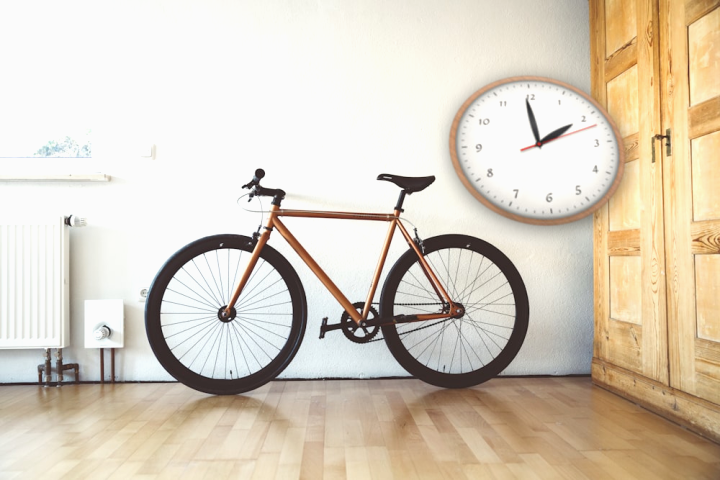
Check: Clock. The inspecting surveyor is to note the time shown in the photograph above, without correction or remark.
1:59:12
